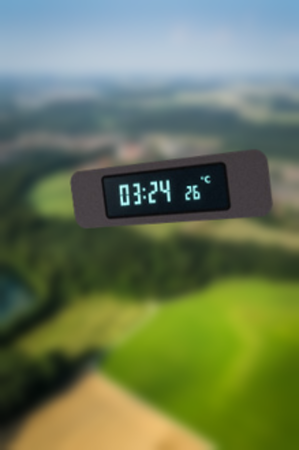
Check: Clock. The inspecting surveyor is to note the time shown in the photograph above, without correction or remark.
3:24
